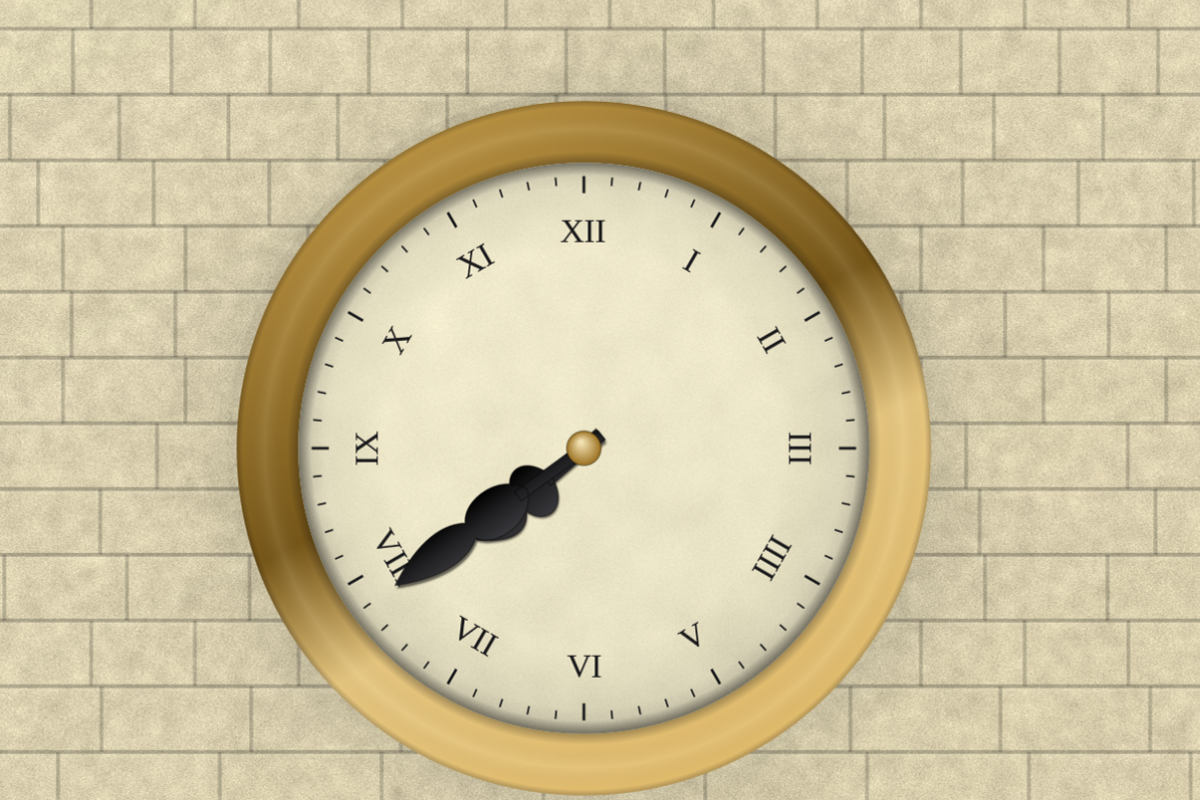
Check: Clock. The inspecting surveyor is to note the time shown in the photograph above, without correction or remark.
7:39
